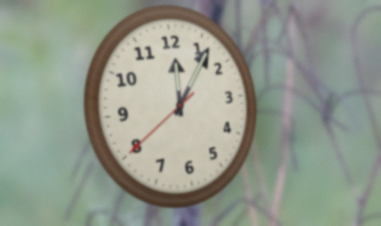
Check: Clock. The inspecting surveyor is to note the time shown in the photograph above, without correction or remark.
12:06:40
